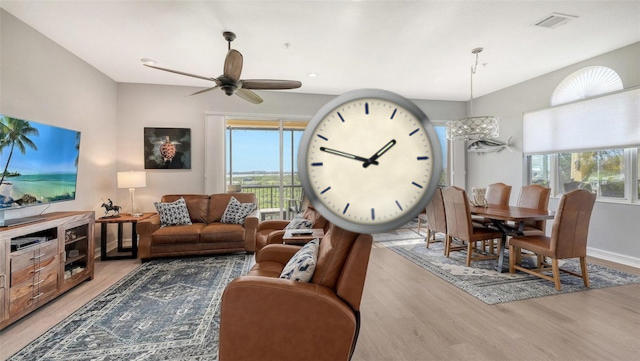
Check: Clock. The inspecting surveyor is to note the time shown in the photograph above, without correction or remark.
1:48
